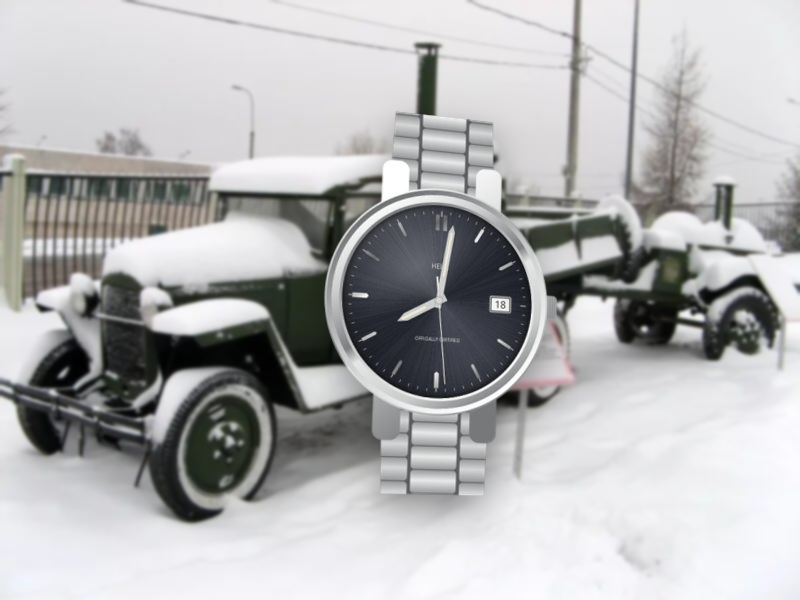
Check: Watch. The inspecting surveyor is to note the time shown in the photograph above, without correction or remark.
8:01:29
